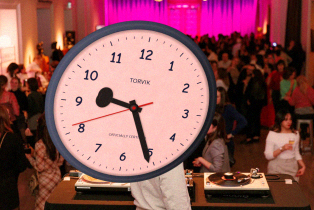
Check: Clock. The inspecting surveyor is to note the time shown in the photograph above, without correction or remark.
9:25:41
